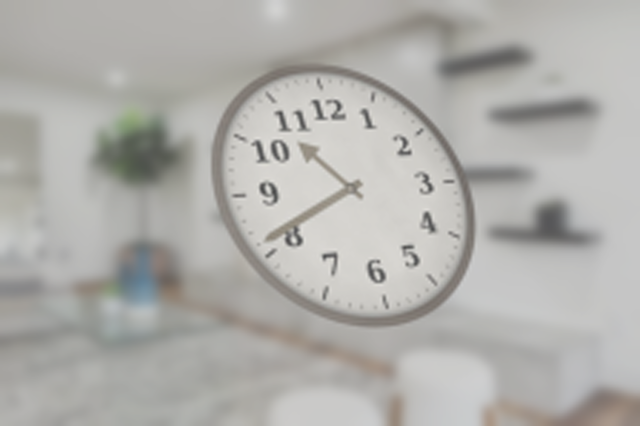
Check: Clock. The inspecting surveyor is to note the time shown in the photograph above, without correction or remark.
10:41
